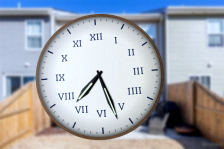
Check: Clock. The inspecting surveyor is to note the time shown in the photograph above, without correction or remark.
7:27
